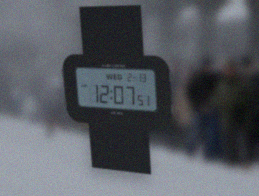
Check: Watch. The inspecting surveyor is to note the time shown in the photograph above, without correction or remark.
12:07
